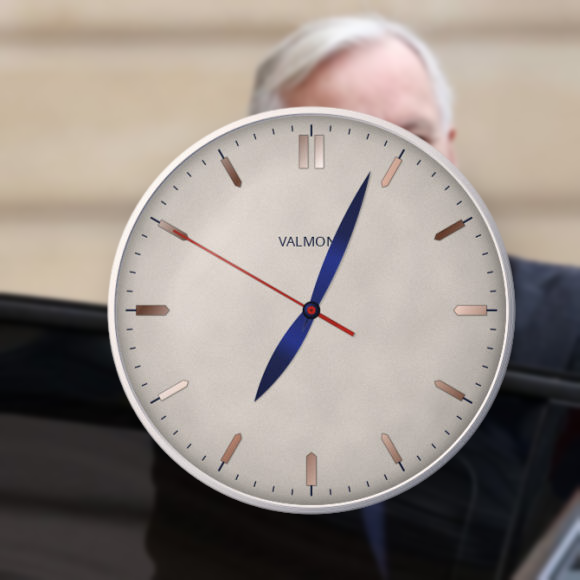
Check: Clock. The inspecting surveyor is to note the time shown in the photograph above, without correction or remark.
7:03:50
